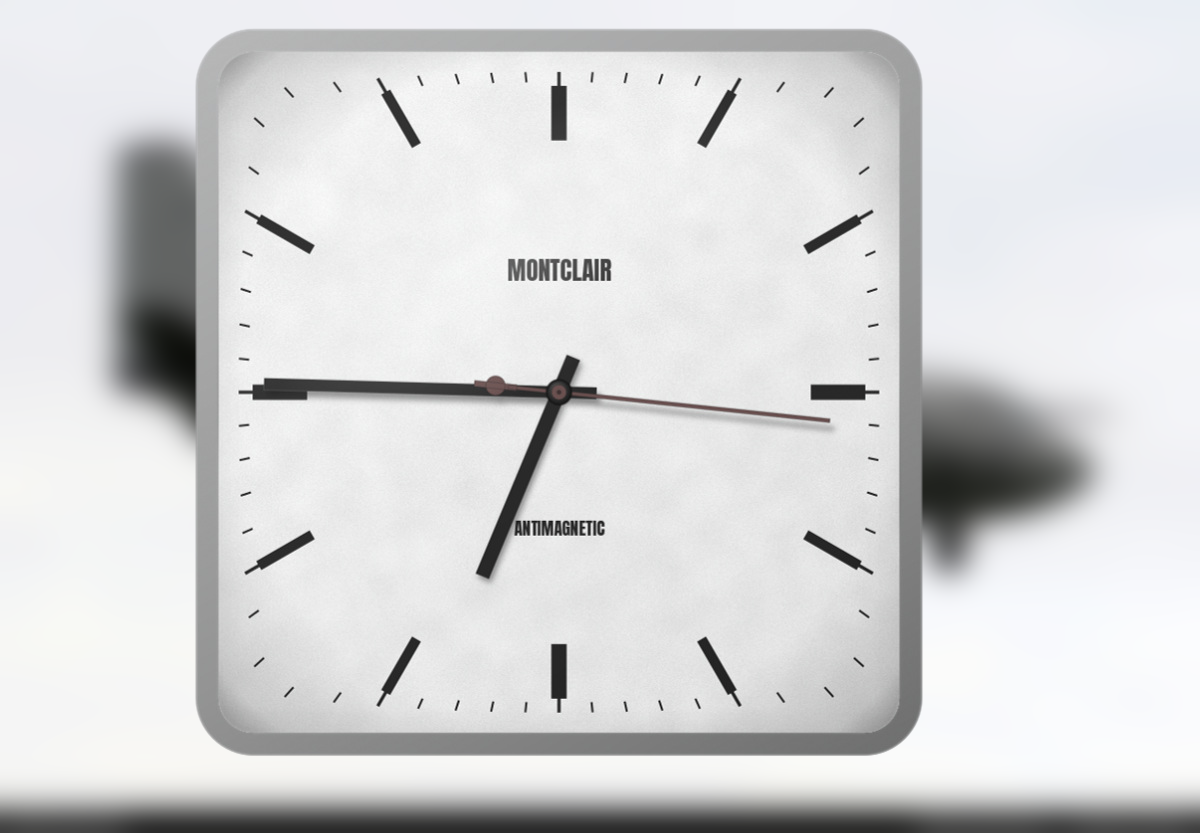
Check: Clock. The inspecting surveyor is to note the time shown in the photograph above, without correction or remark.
6:45:16
